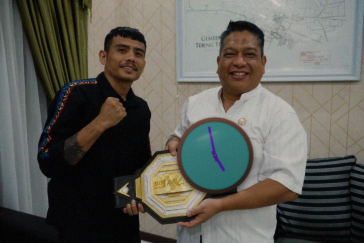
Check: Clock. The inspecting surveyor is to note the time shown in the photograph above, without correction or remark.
4:58
